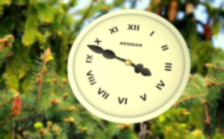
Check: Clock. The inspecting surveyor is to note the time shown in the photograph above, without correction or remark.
3:48
